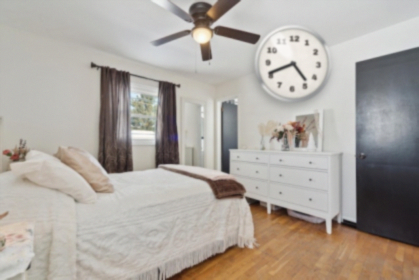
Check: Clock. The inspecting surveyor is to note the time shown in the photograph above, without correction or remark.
4:41
